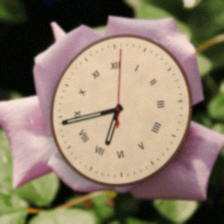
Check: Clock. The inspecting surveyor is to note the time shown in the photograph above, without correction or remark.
6:44:01
